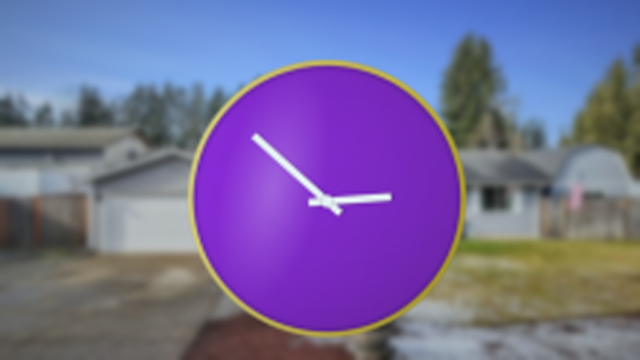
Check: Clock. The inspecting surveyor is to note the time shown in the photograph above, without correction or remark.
2:52
